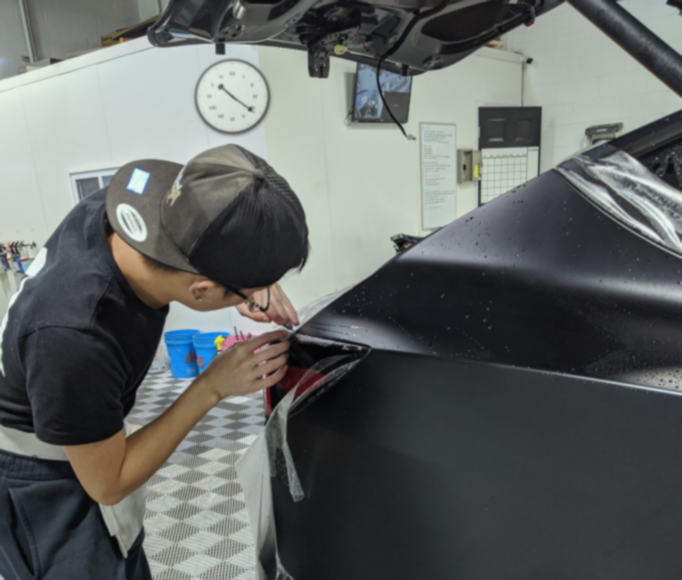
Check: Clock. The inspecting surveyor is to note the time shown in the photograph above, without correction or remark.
10:21
